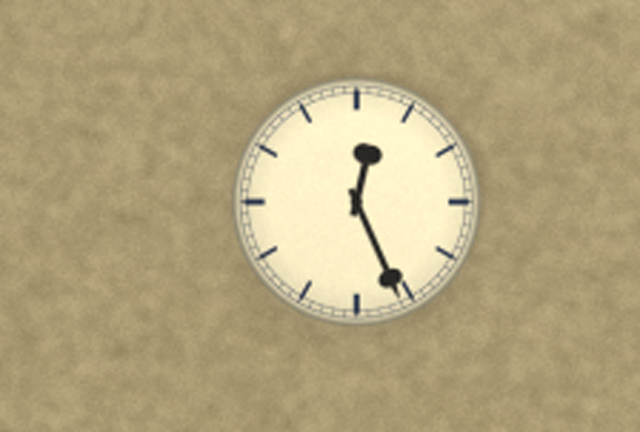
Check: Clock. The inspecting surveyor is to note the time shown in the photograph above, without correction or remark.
12:26
